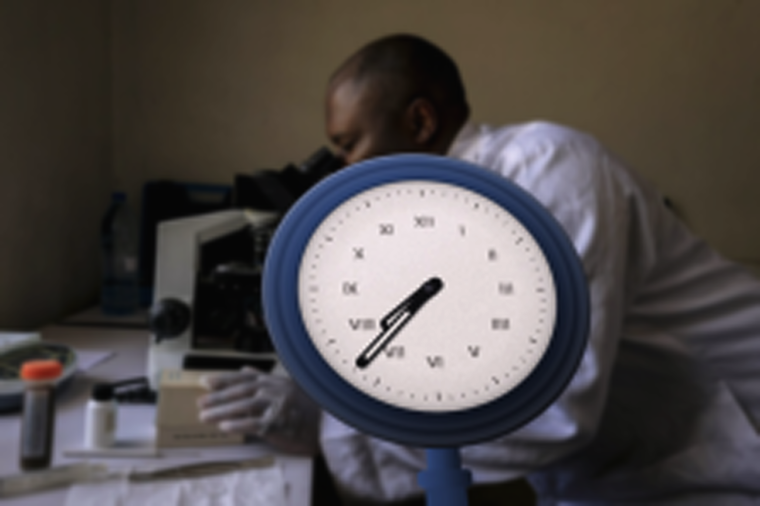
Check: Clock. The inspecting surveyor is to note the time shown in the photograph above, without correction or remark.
7:37
